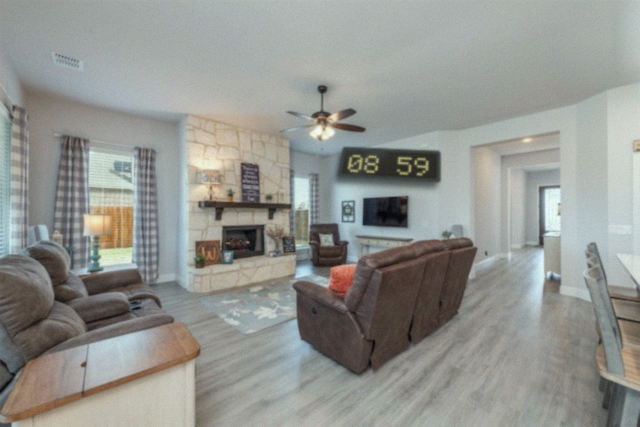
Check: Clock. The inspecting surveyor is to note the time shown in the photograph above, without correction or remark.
8:59
